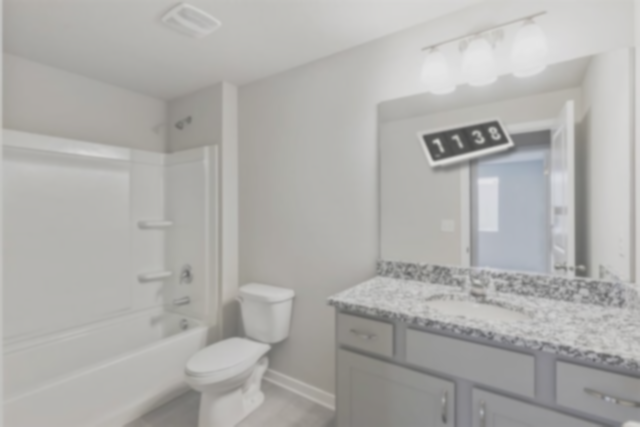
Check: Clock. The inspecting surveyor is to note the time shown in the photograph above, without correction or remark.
11:38
